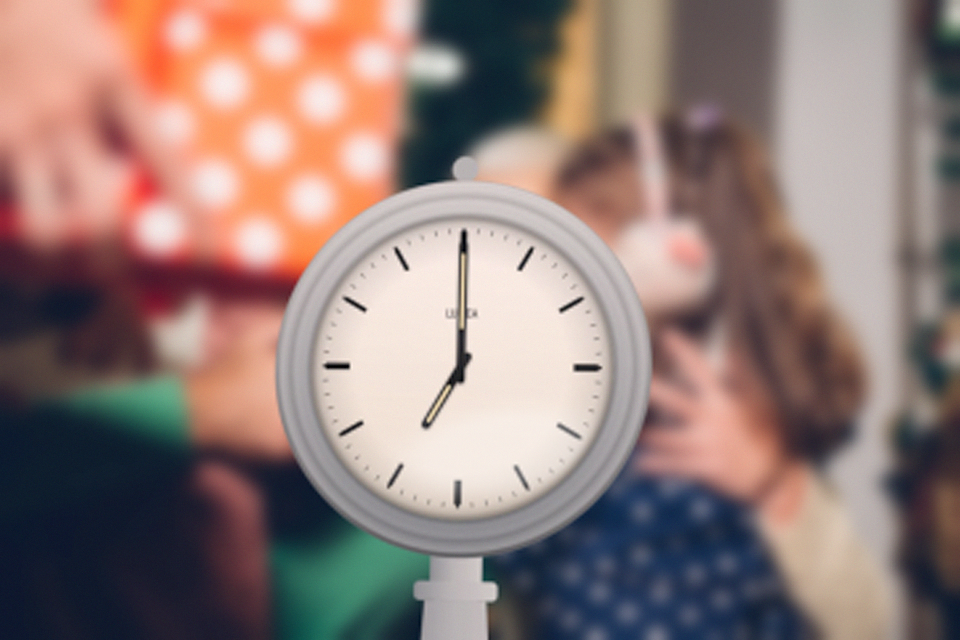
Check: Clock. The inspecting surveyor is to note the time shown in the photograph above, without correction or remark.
7:00
